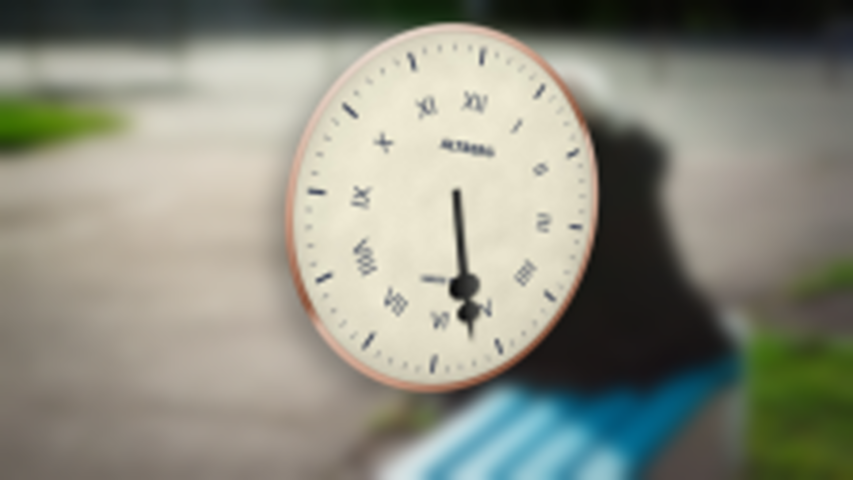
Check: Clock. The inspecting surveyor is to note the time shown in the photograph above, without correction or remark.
5:27
